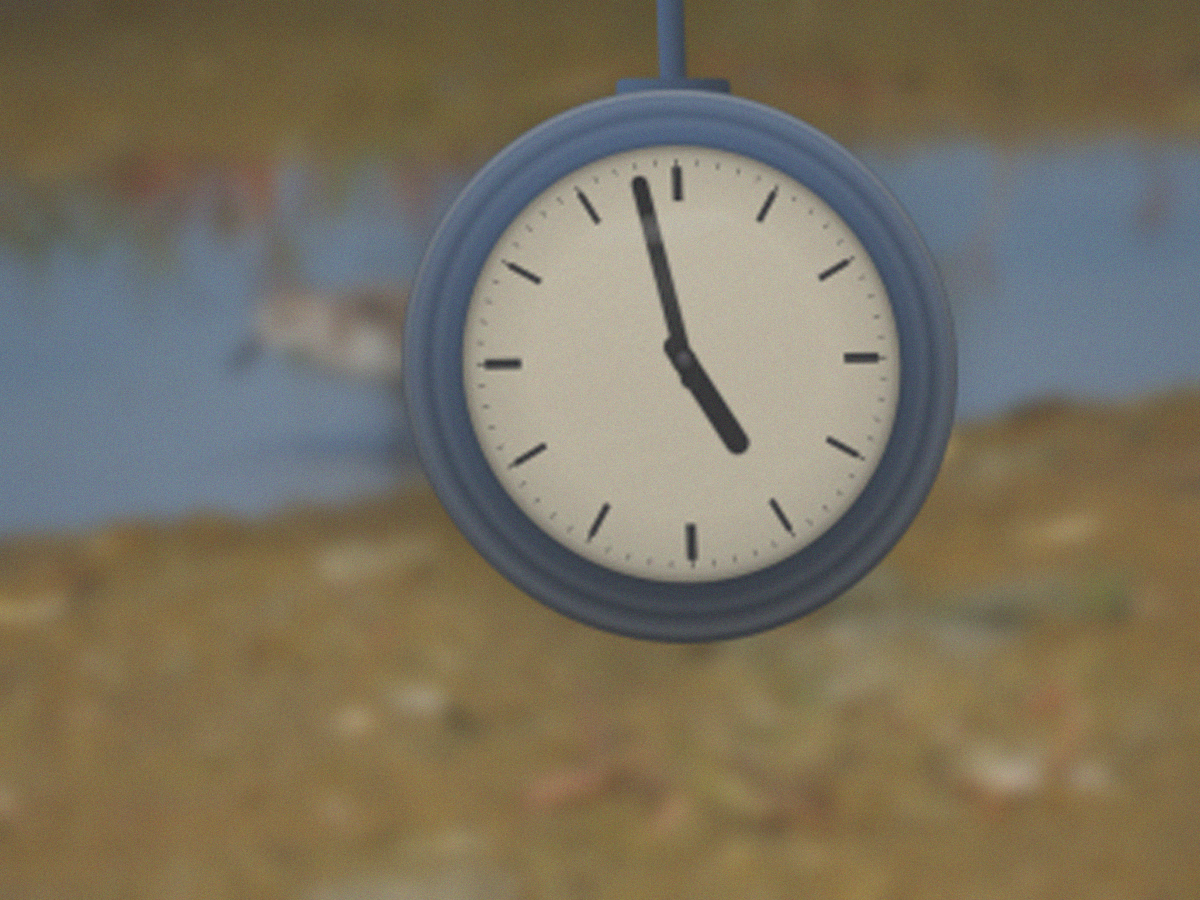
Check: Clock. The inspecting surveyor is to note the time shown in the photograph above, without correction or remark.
4:58
